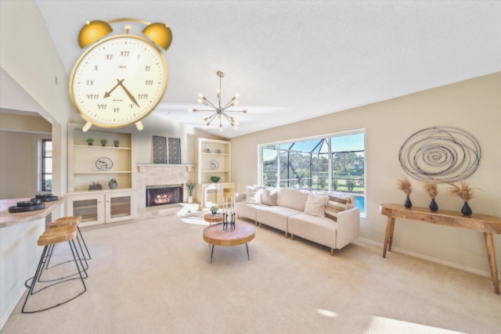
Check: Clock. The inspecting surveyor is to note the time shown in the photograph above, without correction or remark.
7:23
